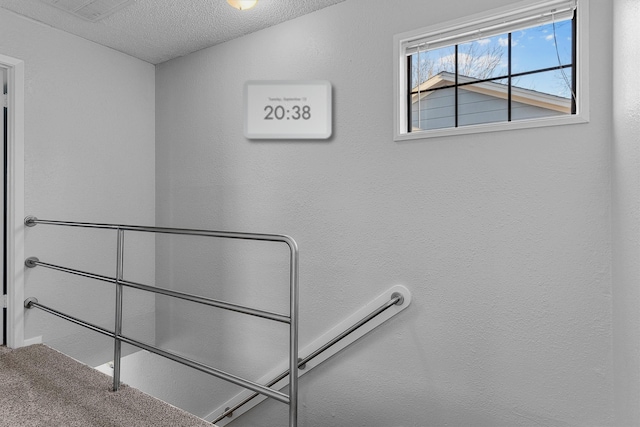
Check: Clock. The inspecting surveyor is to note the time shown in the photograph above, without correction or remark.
20:38
